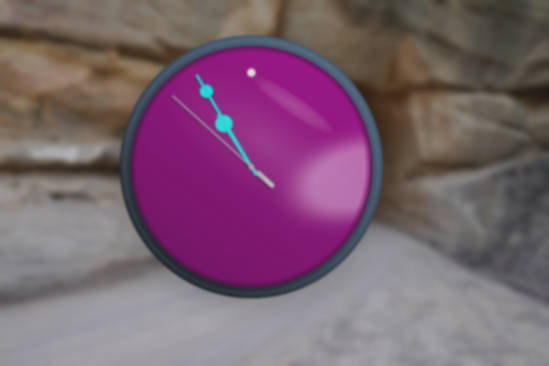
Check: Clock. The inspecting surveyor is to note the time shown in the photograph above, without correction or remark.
10:54:52
